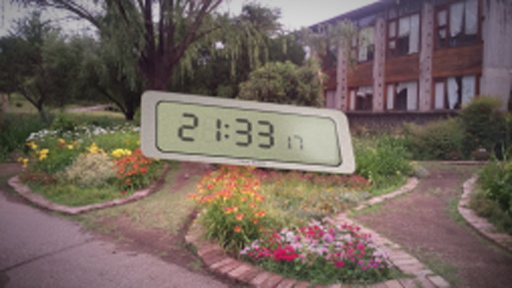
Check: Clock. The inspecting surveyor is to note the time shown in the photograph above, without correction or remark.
21:33:17
